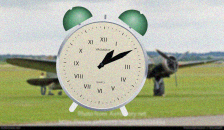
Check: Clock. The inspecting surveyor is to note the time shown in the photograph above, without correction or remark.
1:10
